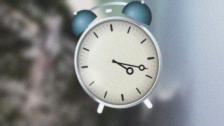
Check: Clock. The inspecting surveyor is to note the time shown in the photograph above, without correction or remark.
4:18
